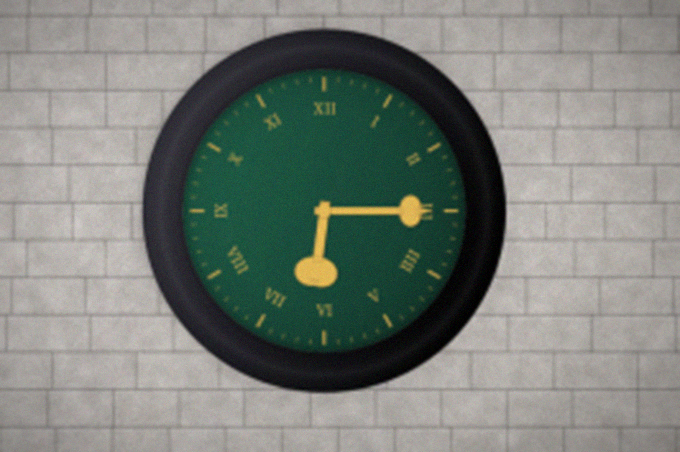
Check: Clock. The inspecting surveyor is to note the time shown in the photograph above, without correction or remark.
6:15
